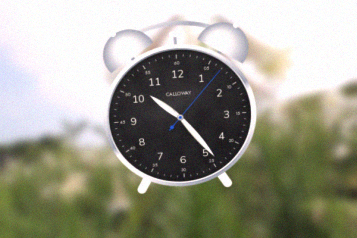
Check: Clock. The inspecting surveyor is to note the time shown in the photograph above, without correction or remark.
10:24:07
